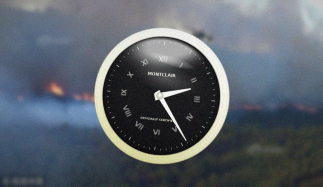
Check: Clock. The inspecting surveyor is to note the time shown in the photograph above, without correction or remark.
2:24
